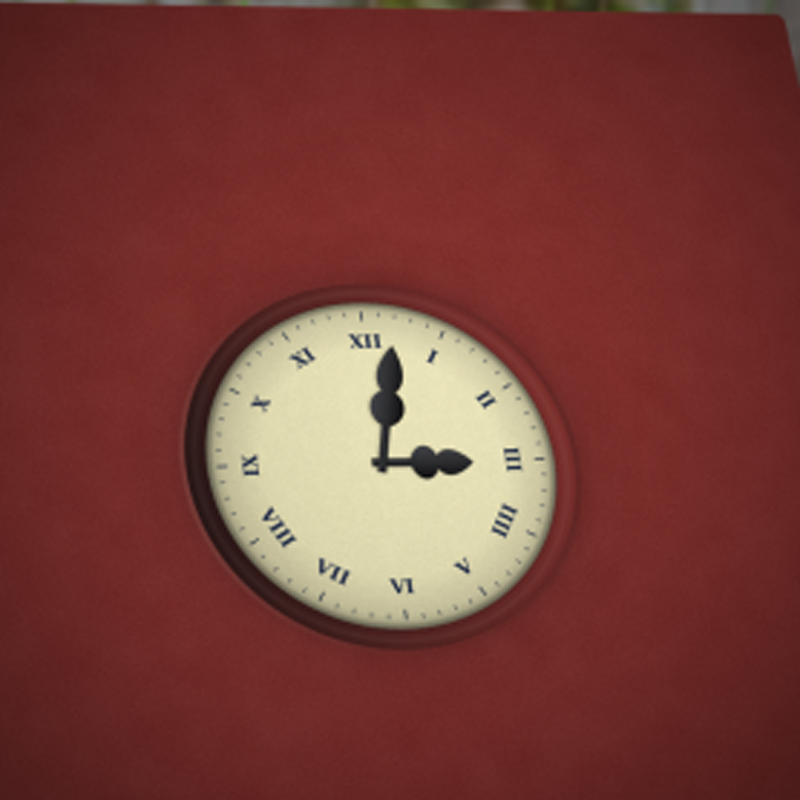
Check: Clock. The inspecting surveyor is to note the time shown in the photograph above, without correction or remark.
3:02
